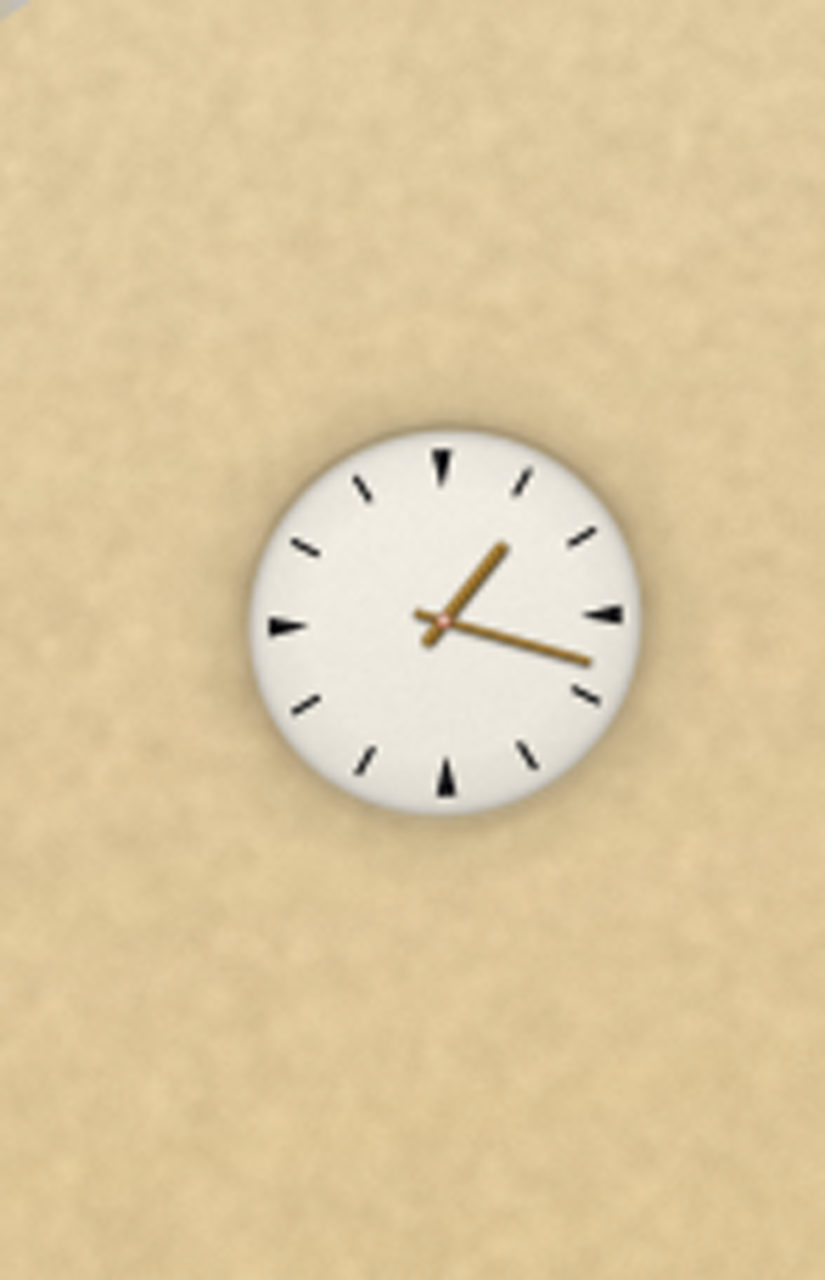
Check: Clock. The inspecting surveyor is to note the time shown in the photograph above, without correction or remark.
1:18
